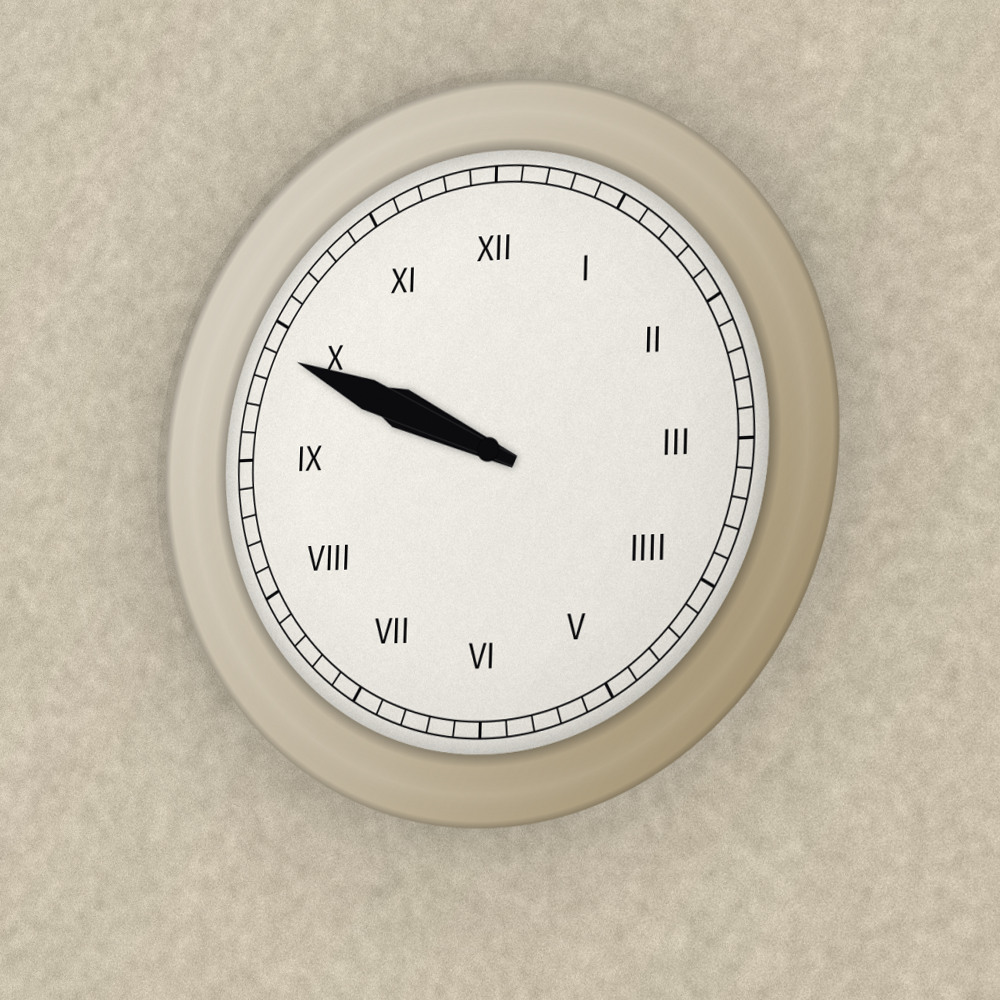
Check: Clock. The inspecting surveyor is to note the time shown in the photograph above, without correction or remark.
9:49
